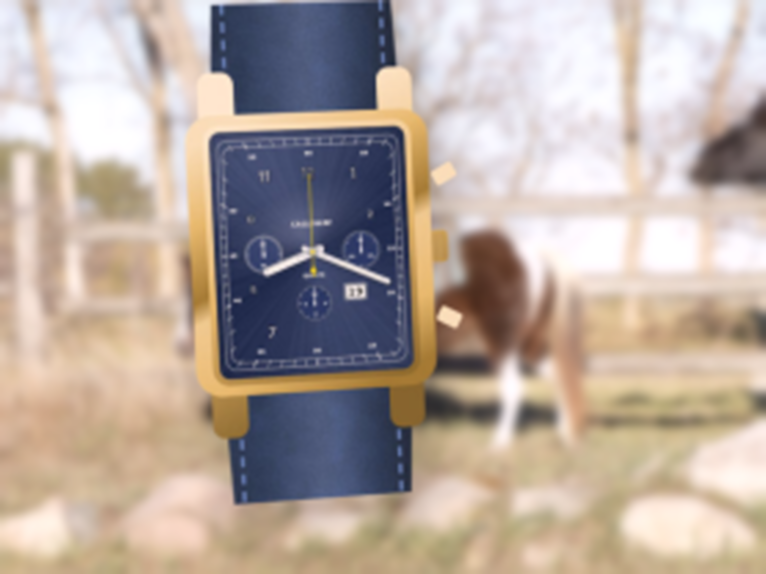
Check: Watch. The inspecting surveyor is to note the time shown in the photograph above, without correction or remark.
8:19
